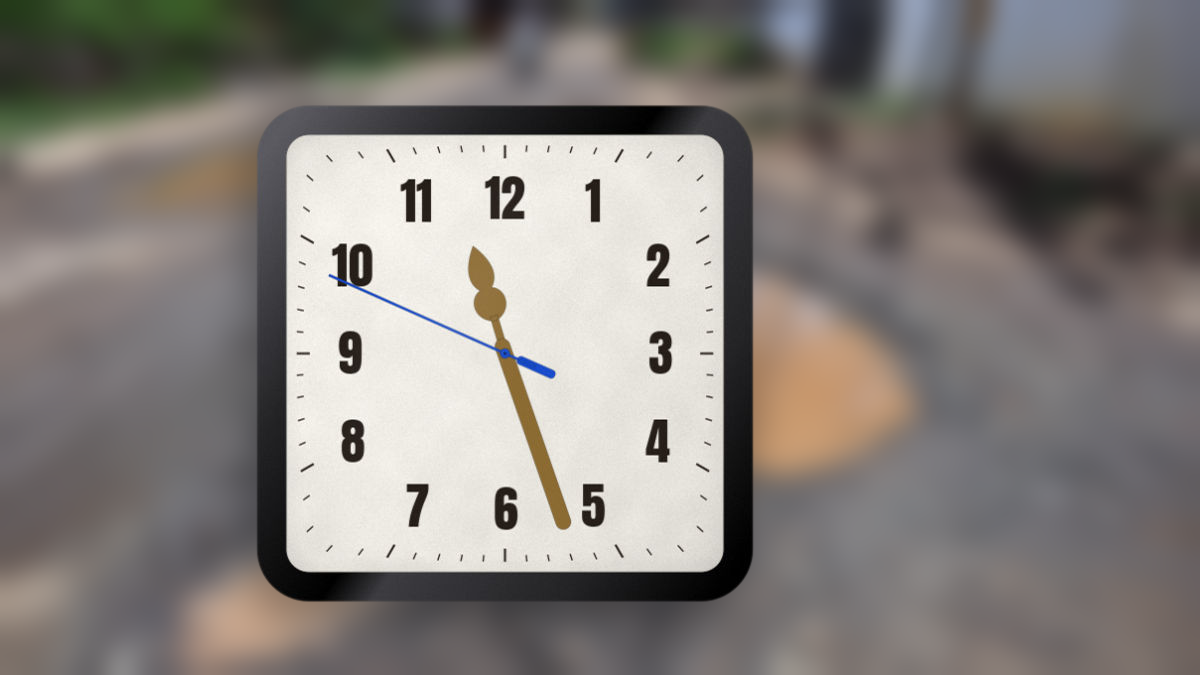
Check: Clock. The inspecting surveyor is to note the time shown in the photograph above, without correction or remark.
11:26:49
